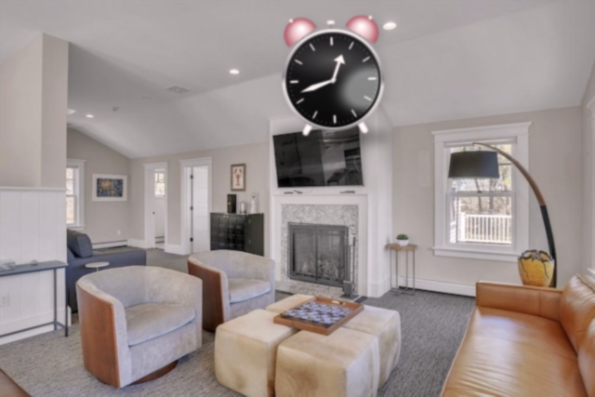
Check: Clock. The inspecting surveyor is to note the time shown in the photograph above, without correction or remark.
12:42
